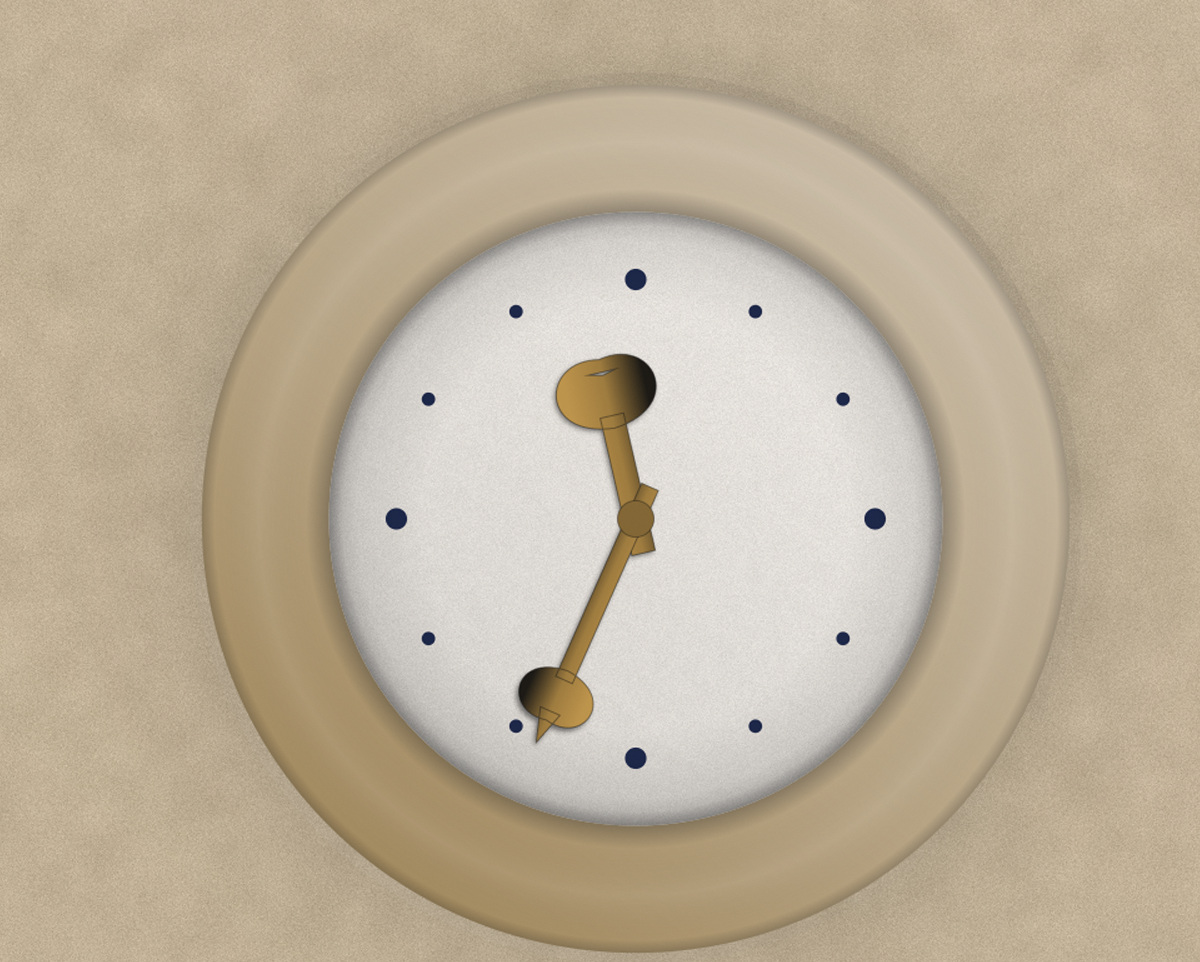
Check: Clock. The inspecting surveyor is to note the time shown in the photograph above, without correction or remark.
11:34
